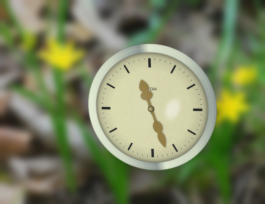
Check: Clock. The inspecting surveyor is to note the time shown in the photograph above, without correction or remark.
11:27
